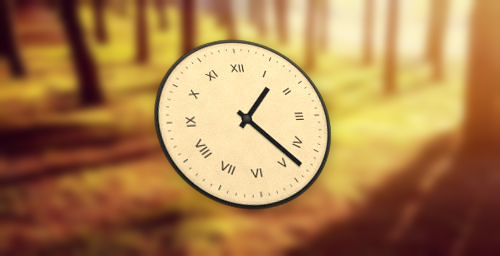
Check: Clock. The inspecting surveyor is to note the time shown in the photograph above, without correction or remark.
1:23
